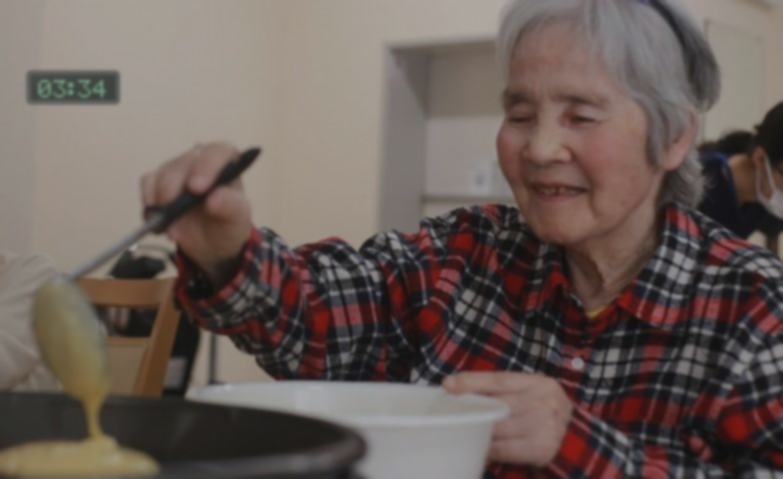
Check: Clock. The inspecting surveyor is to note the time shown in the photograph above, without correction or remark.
3:34
